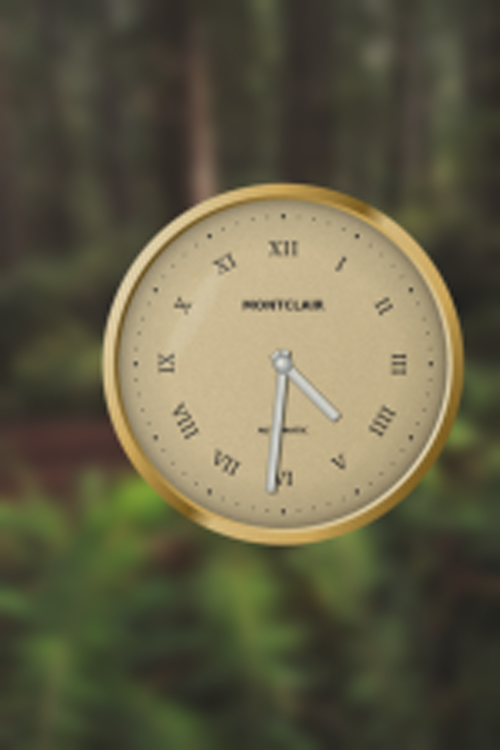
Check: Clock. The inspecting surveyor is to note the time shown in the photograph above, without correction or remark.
4:31
